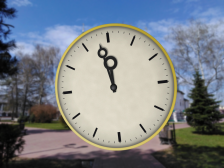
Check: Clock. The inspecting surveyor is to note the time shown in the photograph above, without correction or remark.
11:58
